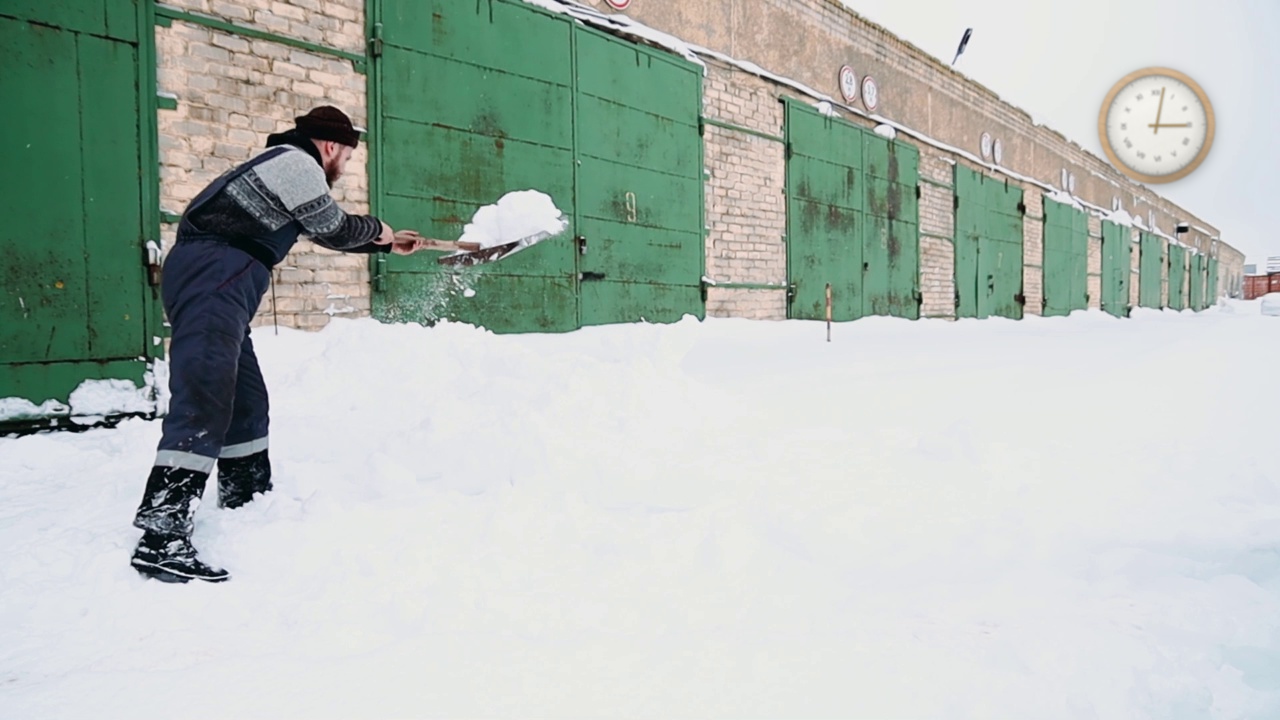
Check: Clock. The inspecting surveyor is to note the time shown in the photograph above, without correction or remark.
3:02
